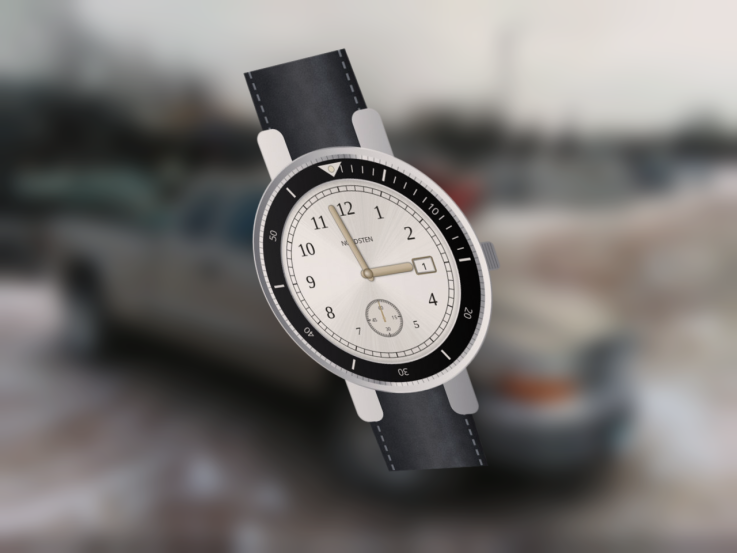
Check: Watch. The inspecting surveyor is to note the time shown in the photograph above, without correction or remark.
2:58
